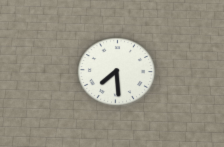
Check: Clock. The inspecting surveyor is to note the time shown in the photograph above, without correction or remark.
7:29
